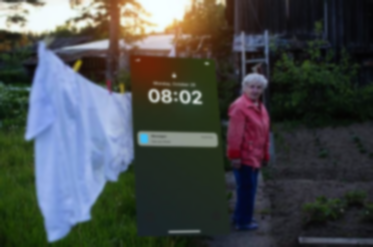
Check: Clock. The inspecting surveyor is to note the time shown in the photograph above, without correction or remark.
8:02
